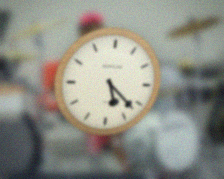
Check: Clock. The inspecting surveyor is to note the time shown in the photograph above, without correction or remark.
5:22
